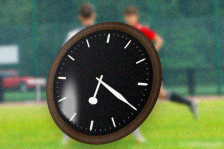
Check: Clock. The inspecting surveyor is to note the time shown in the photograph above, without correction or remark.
6:20
